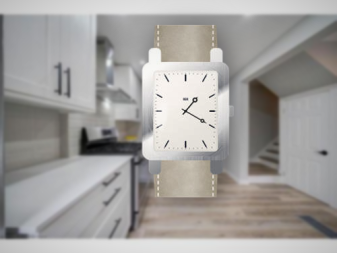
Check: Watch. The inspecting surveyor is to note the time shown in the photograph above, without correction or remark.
1:20
